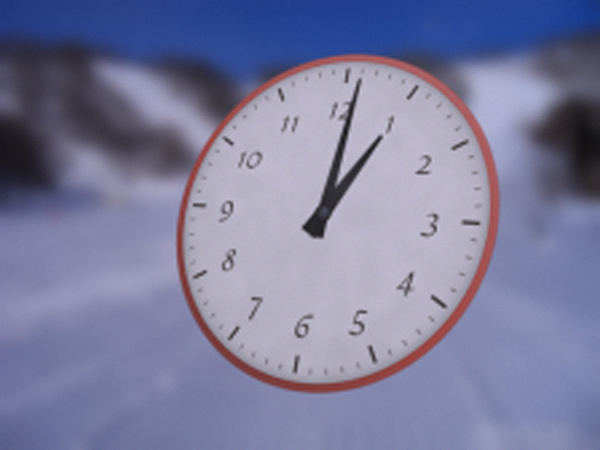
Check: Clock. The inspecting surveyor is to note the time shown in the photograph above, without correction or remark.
1:01
